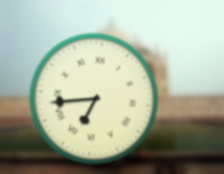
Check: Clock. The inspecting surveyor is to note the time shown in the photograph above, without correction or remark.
6:43
